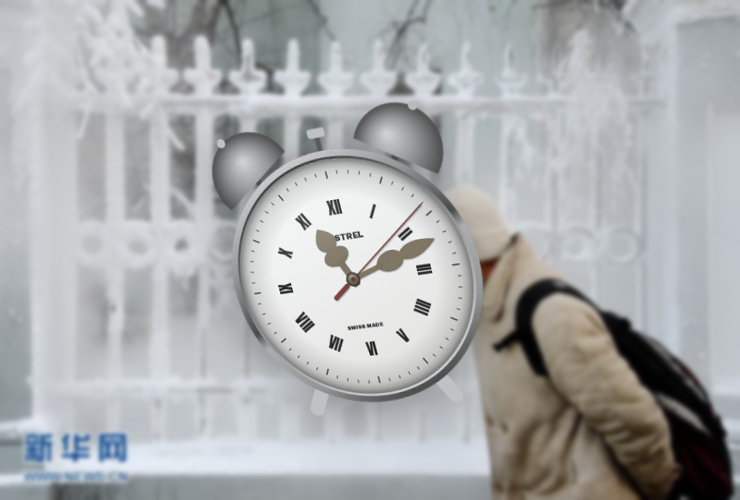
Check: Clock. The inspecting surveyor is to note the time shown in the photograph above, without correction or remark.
11:12:09
